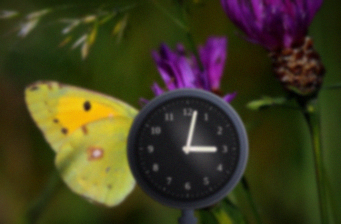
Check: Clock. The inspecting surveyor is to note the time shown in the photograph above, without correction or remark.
3:02
